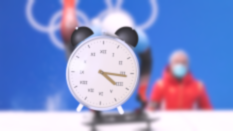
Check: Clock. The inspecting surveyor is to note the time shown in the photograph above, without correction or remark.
4:16
